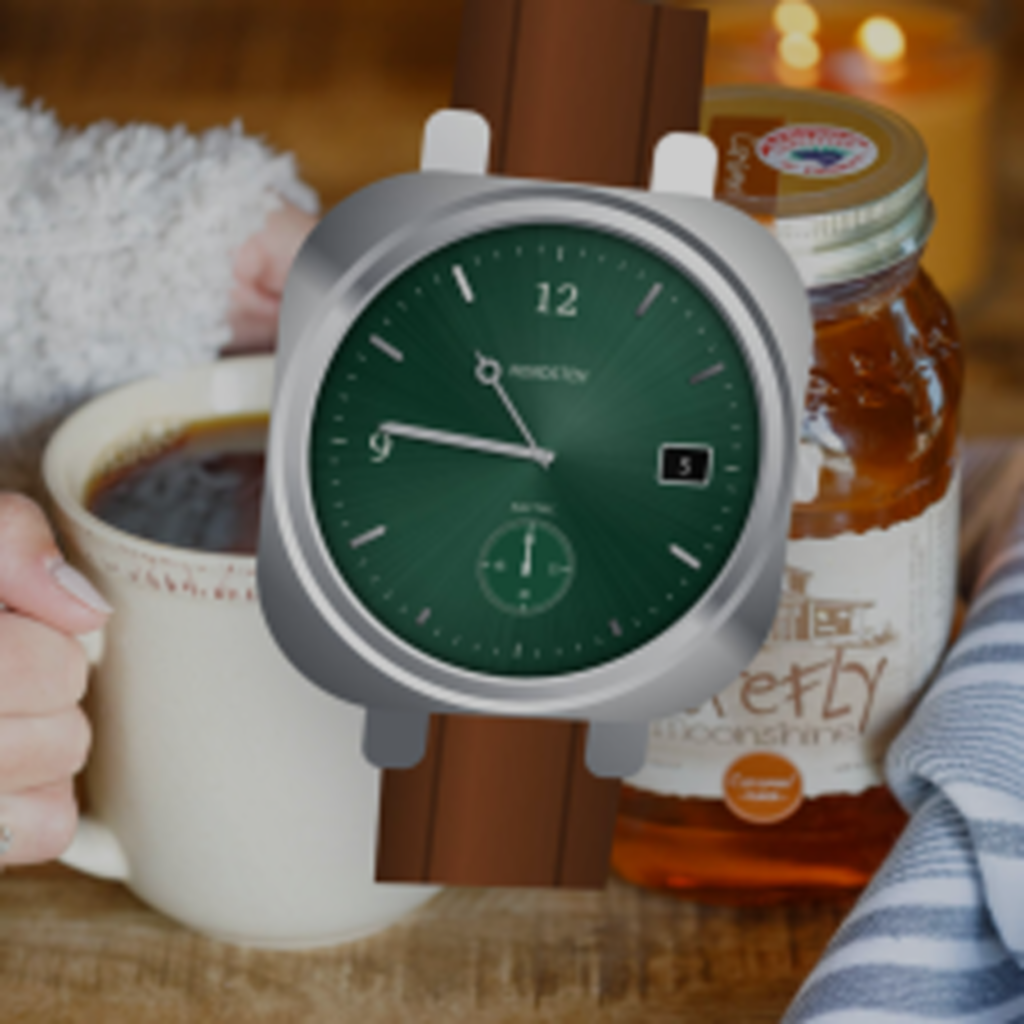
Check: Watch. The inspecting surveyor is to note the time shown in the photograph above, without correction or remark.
10:46
